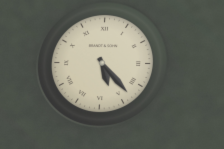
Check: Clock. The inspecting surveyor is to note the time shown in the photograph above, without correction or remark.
5:23
